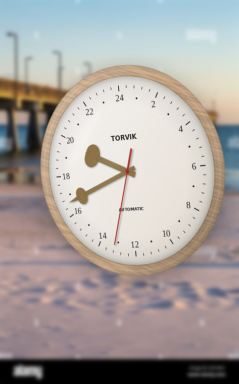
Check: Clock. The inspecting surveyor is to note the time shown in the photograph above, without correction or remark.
19:41:33
